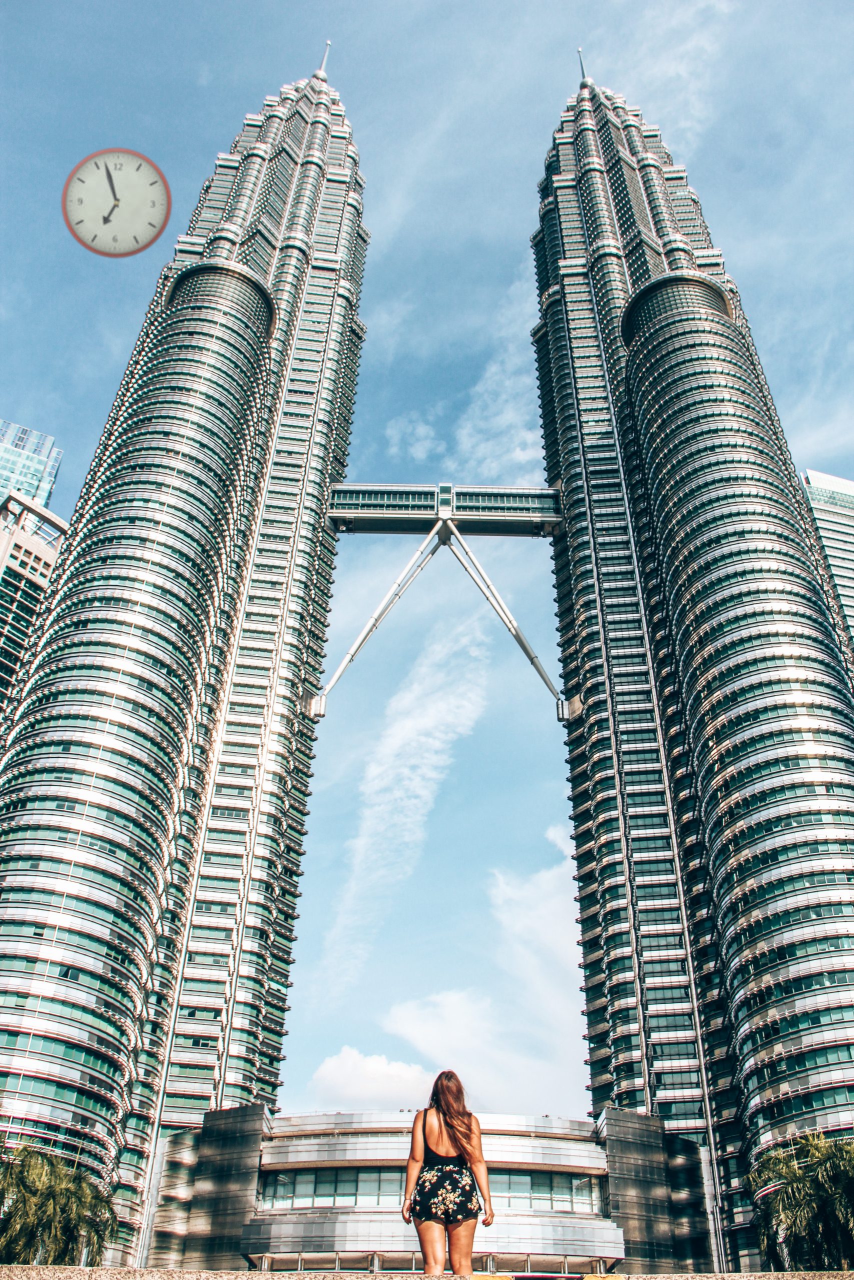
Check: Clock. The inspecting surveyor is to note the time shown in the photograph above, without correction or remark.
6:57
